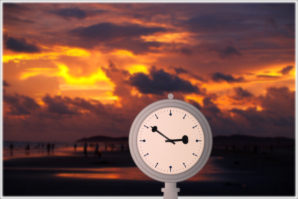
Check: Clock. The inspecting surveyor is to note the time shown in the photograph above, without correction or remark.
2:51
